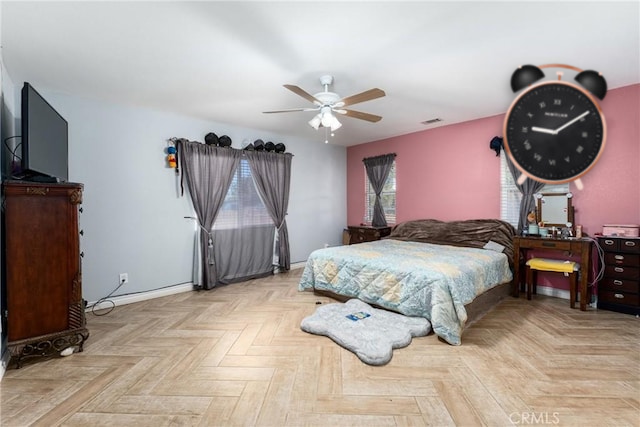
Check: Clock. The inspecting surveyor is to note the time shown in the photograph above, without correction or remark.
9:09
